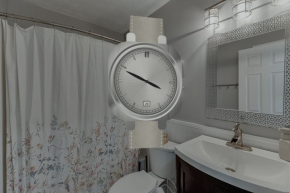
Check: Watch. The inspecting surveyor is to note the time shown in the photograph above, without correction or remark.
3:49
